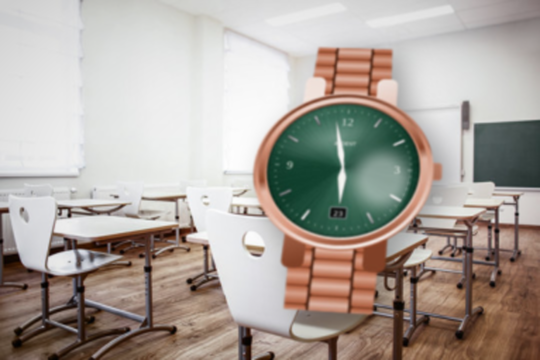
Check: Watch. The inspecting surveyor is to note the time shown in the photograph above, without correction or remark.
5:58
